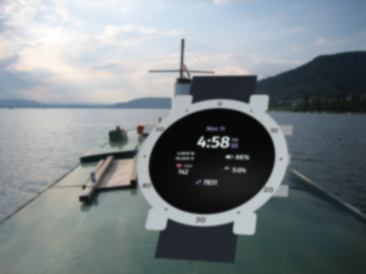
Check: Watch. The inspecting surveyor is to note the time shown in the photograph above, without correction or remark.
4:58
